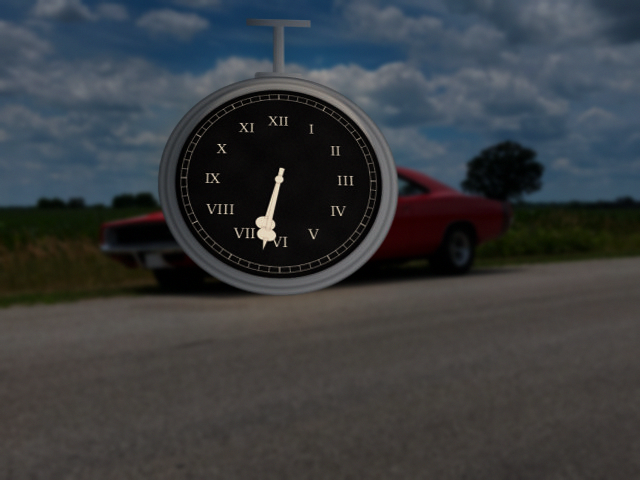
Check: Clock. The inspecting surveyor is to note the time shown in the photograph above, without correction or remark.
6:32
